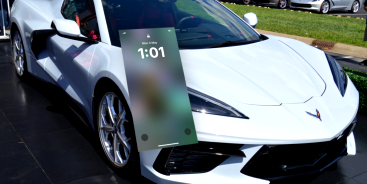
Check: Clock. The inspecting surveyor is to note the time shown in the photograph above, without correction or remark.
1:01
